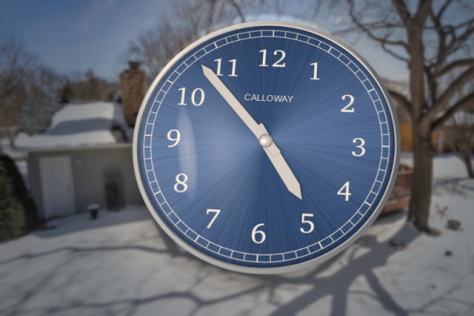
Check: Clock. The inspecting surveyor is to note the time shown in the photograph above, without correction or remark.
4:53
